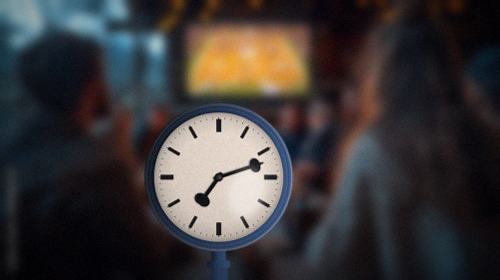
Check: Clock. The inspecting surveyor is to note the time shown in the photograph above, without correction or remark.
7:12
